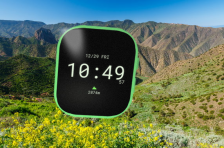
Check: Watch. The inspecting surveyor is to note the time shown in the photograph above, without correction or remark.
10:49
